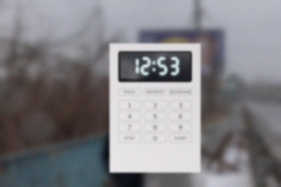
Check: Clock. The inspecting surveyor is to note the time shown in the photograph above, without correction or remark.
12:53
